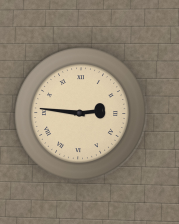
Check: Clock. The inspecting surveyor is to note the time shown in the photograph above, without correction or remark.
2:46
